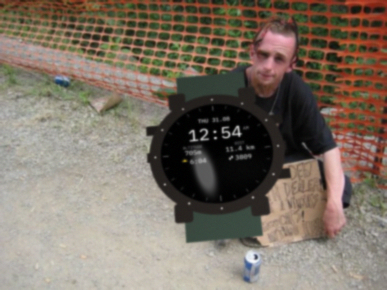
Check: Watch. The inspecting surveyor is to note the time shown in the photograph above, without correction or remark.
12:54
